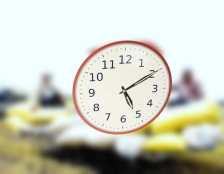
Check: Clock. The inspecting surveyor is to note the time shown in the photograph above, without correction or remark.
5:10
